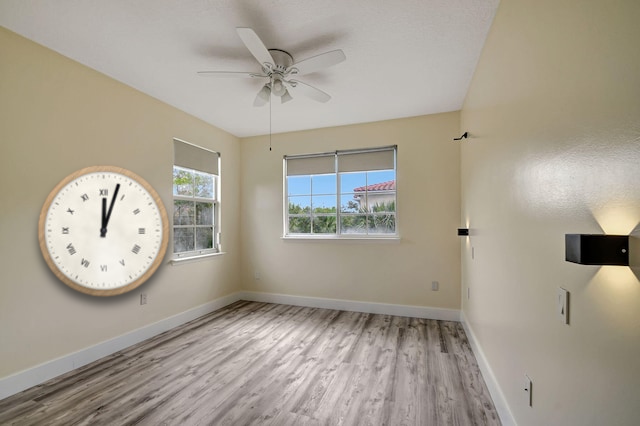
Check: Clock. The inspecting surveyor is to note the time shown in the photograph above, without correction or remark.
12:03
